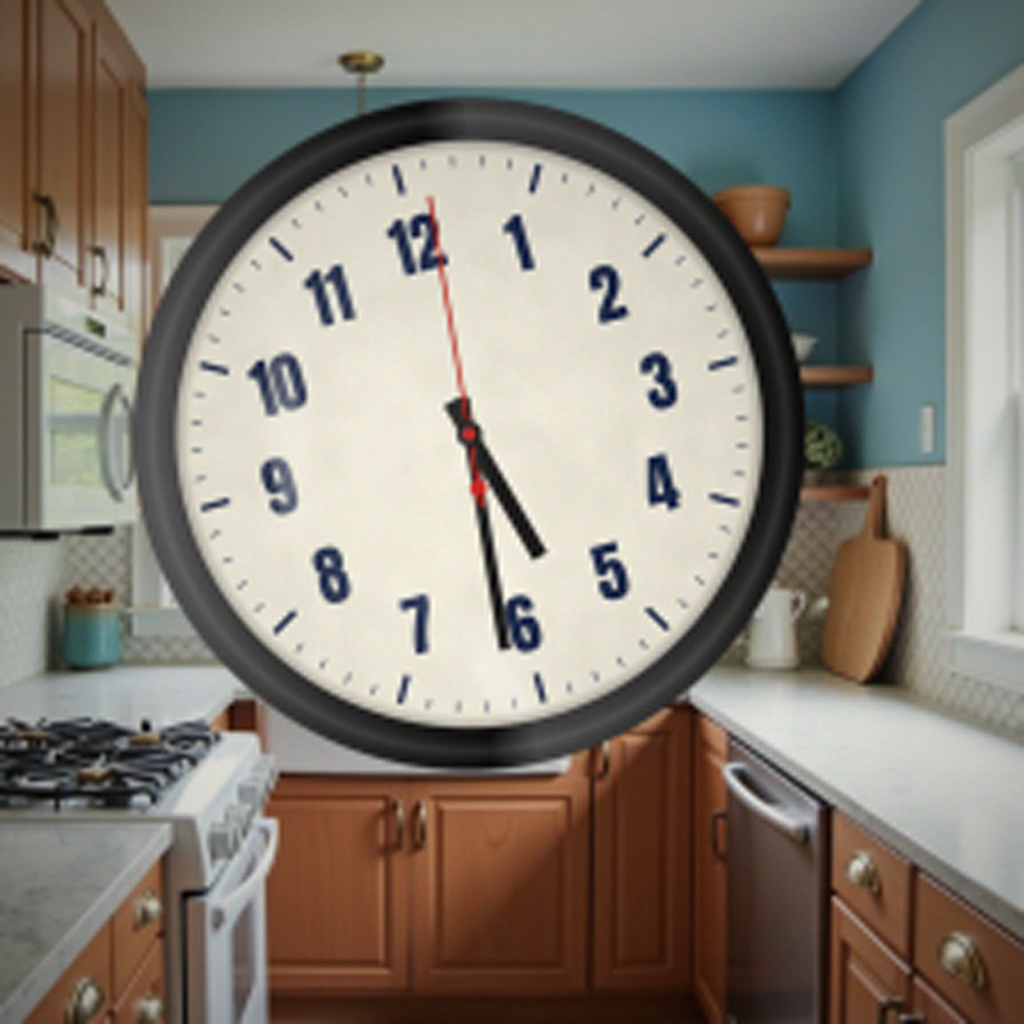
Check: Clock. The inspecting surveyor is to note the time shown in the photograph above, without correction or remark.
5:31:01
